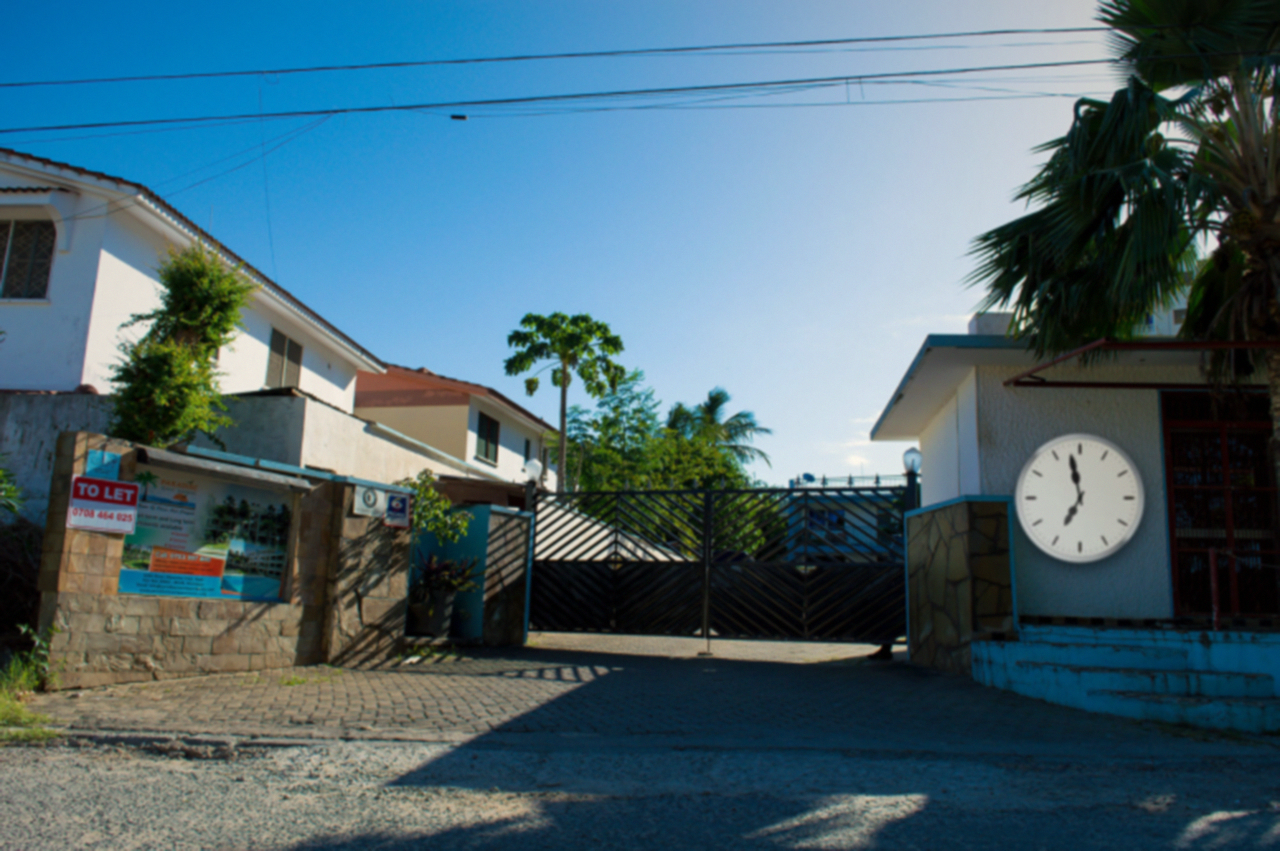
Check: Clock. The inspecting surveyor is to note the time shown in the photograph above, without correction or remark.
6:58
